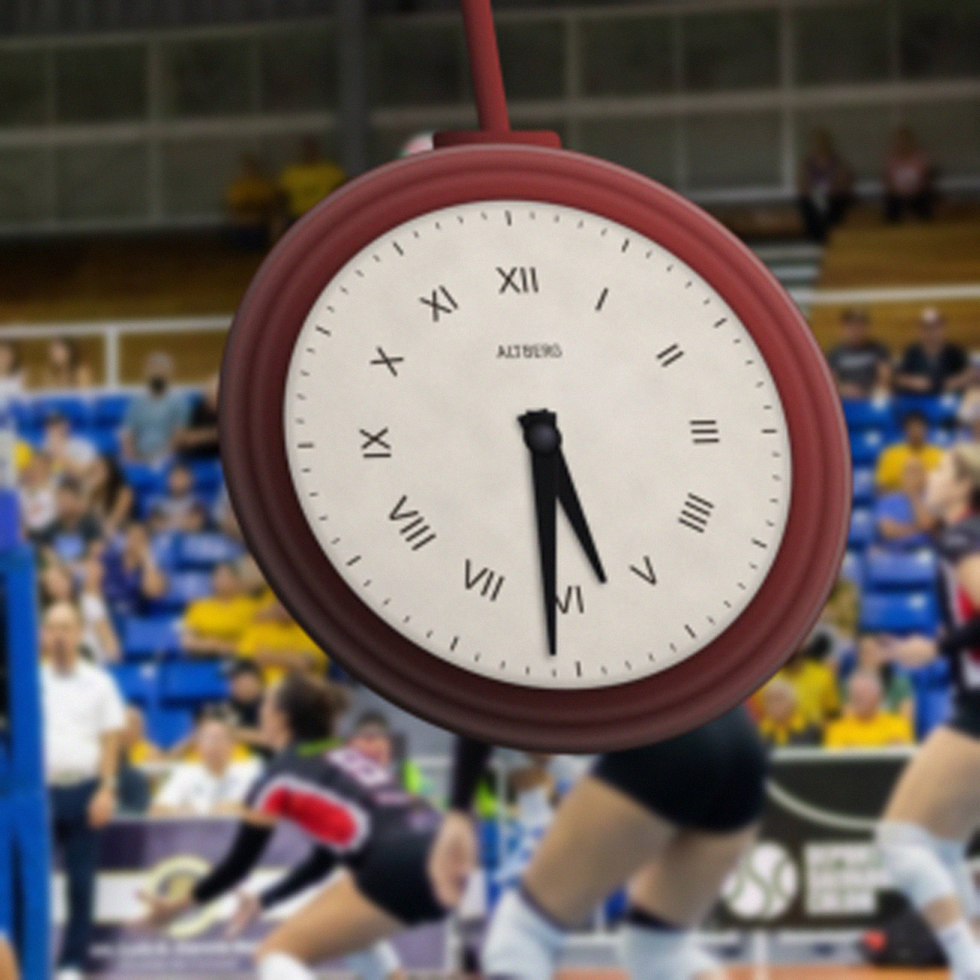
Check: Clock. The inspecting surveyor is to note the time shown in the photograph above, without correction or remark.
5:31
